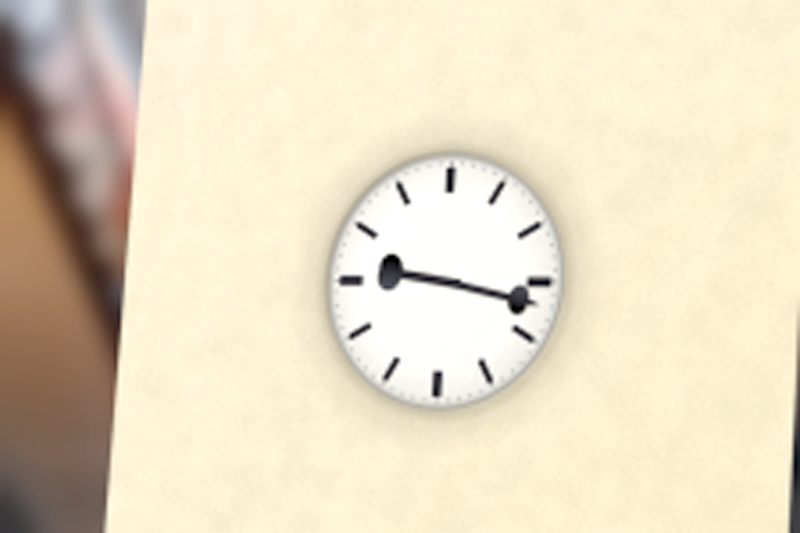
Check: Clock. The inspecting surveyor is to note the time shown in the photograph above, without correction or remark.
9:17
